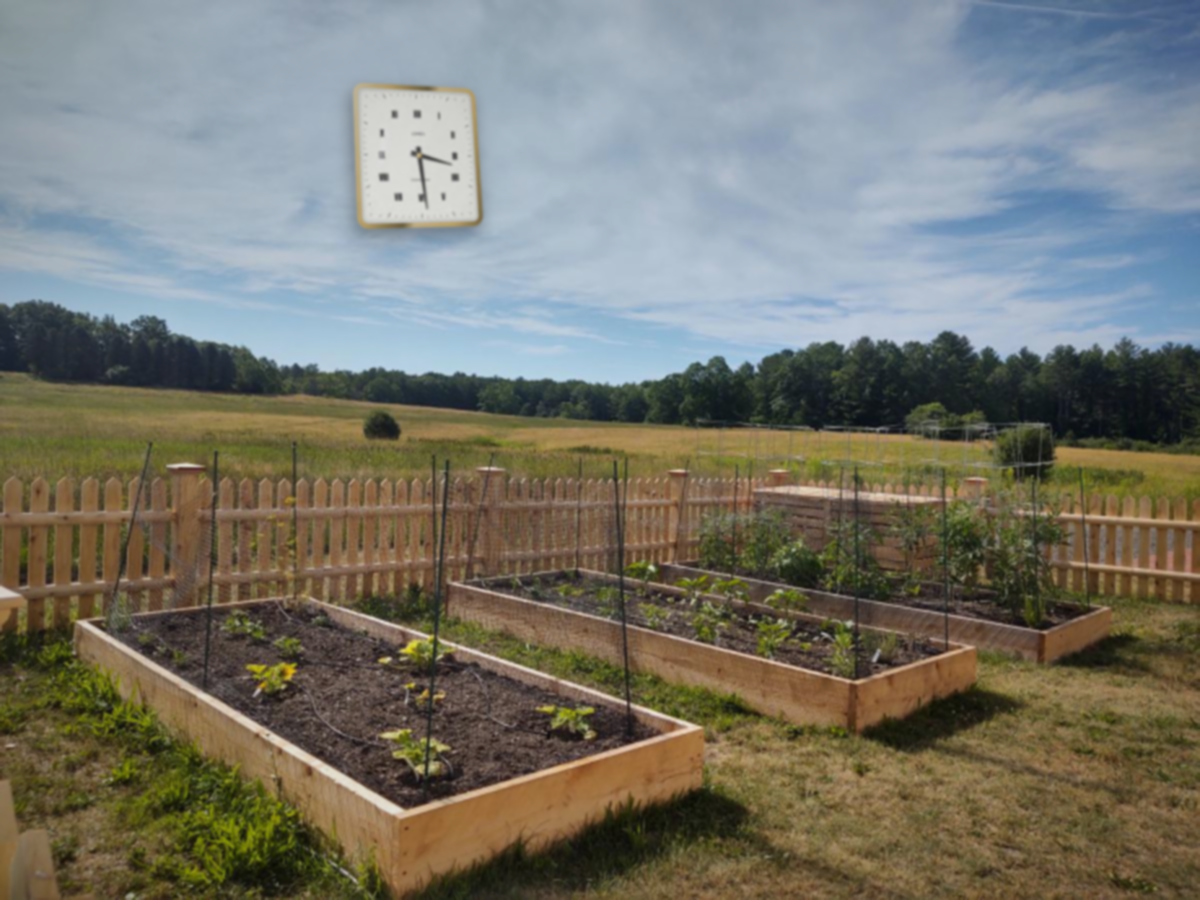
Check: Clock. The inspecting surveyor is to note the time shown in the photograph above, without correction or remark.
3:29
